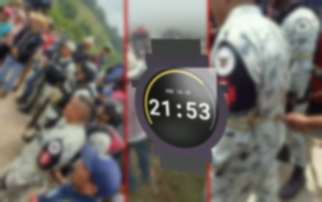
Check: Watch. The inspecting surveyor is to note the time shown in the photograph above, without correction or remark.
21:53
